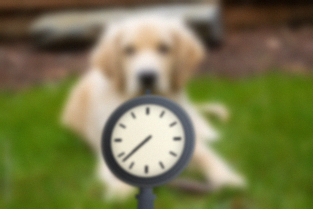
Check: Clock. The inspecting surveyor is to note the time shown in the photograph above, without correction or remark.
7:38
